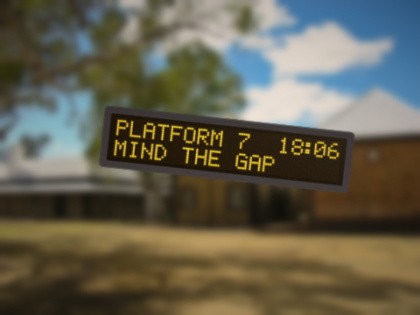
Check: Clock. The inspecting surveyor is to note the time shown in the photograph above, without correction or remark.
18:06
